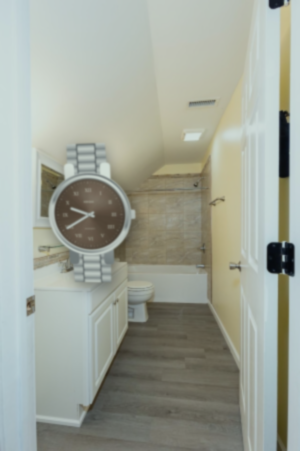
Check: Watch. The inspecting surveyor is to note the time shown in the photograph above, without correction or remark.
9:40
